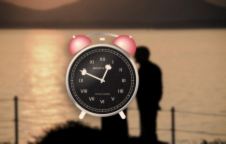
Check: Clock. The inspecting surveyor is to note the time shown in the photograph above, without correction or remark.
12:49
